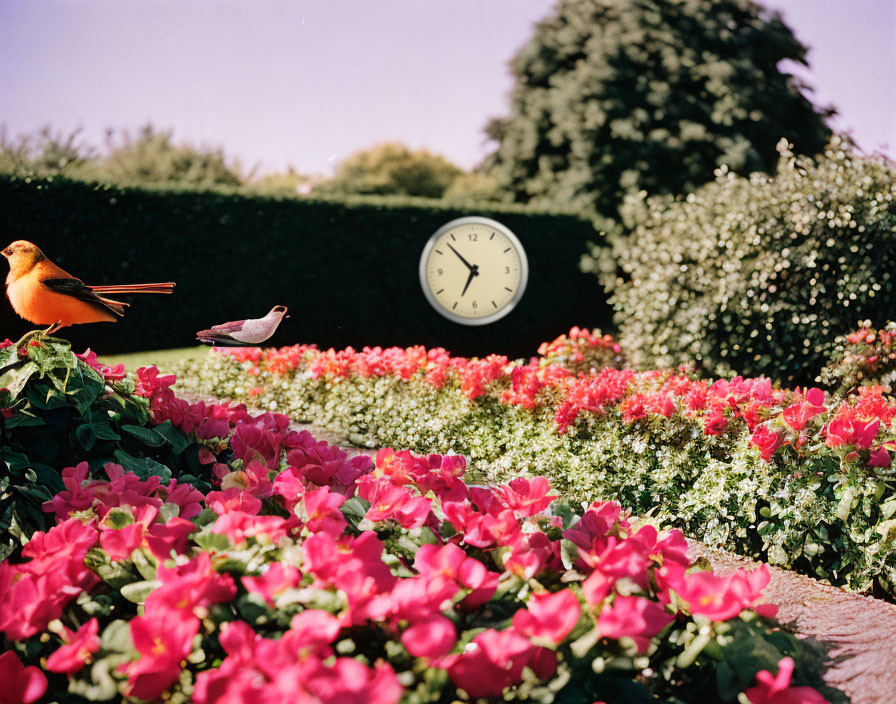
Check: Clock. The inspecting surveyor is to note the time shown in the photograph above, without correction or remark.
6:53
